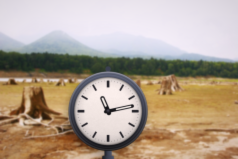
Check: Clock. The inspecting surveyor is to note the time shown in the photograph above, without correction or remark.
11:13
